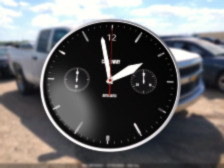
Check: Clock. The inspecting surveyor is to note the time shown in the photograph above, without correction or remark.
1:58
